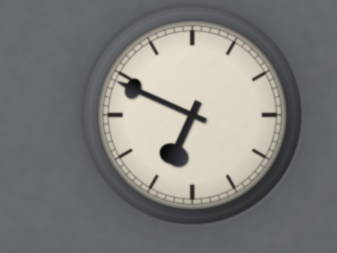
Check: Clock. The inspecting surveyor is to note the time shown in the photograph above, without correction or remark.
6:49
